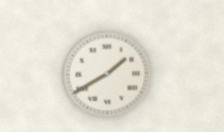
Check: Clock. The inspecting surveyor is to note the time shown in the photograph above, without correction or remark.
1:40
